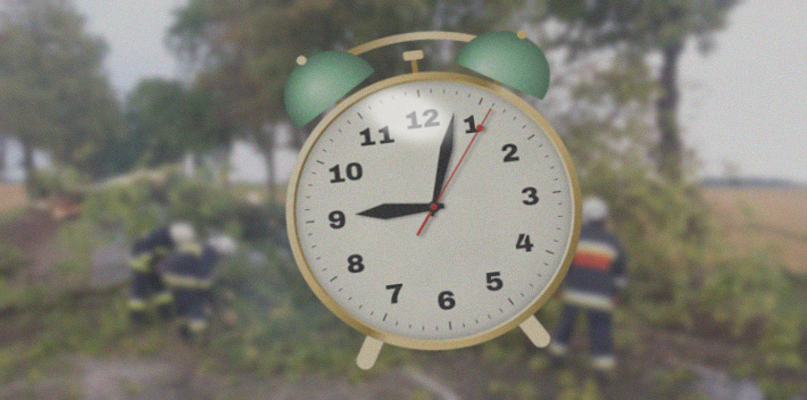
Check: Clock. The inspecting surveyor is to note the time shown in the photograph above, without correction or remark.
9:03:06
